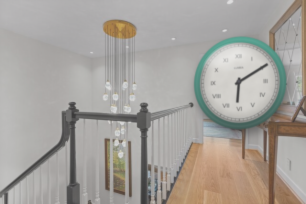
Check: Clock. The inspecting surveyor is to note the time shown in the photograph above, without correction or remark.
6:10
